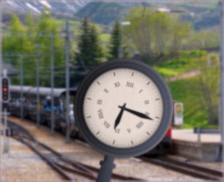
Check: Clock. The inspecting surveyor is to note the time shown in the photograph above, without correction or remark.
6:16
